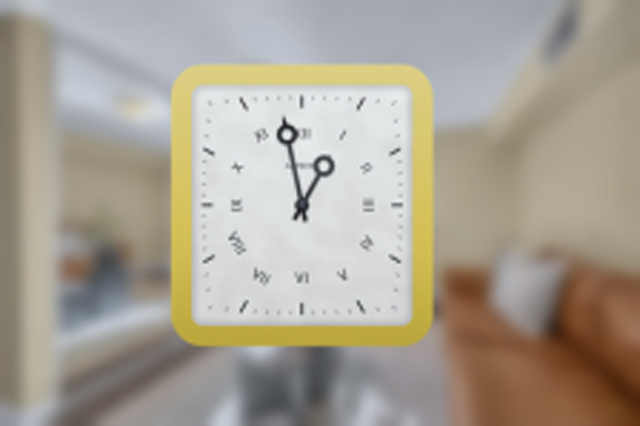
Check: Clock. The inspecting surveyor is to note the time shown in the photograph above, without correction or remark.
12:58
